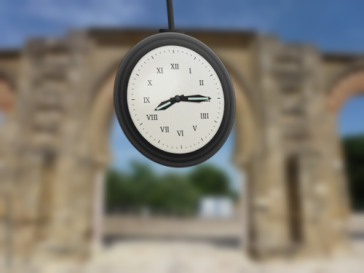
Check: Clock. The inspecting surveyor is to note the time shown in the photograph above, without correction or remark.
8:15
